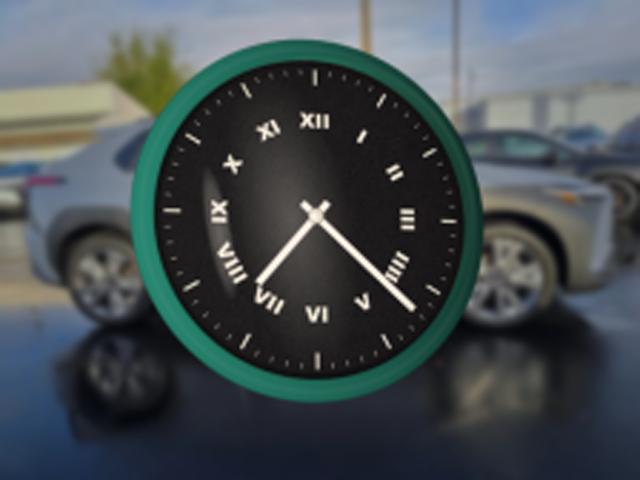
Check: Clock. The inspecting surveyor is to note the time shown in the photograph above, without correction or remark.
7:22
